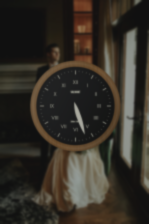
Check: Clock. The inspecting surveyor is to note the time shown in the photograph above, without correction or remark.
5:27
